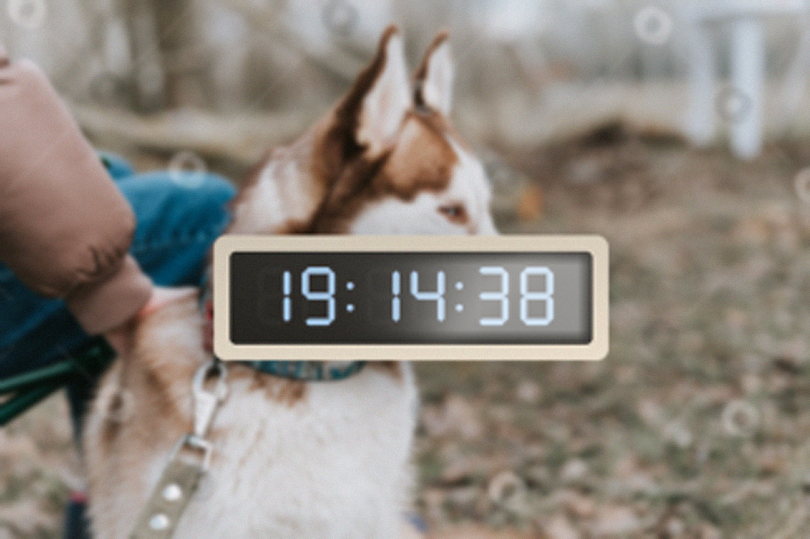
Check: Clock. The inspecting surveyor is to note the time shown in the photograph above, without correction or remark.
19:14:38
